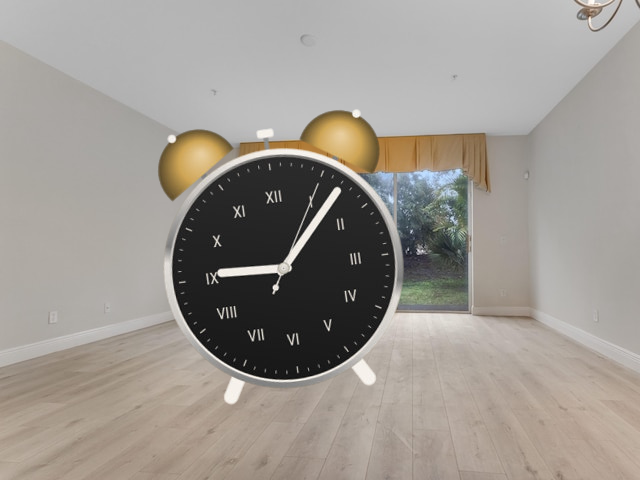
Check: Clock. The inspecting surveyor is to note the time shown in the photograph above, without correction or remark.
9:07:05
